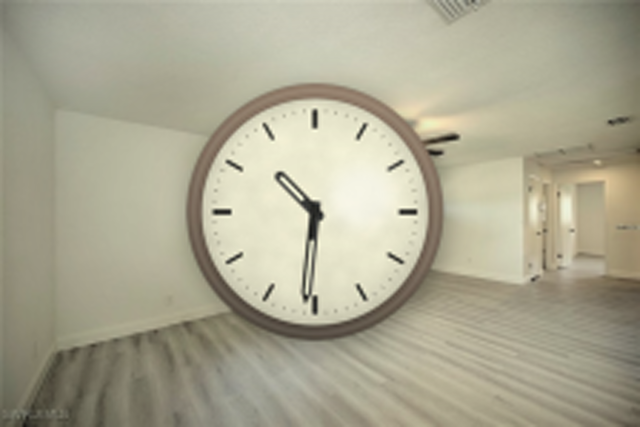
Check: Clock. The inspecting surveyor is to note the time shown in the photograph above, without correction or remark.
10:31
